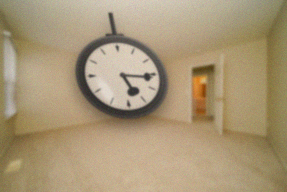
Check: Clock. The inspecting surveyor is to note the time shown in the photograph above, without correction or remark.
5:16
